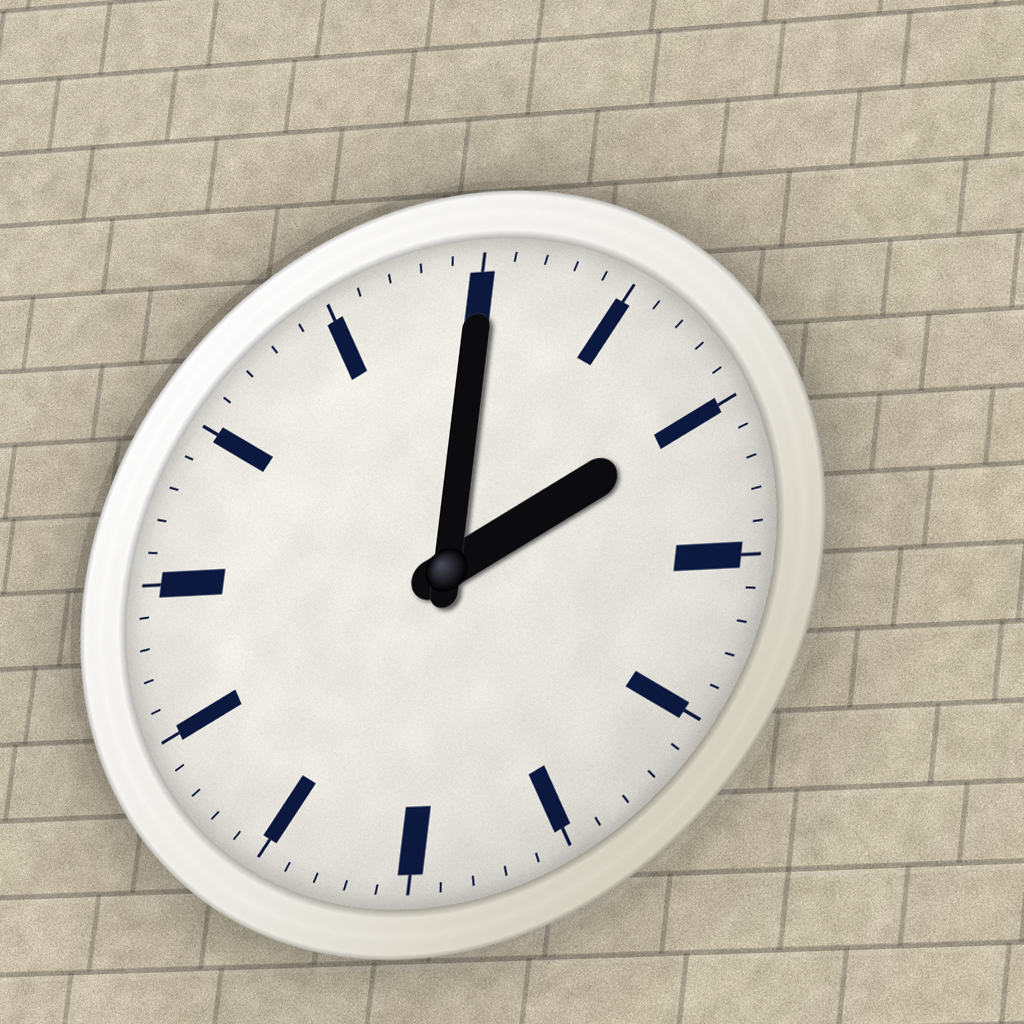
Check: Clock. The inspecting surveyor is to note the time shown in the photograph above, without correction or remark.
2:00
